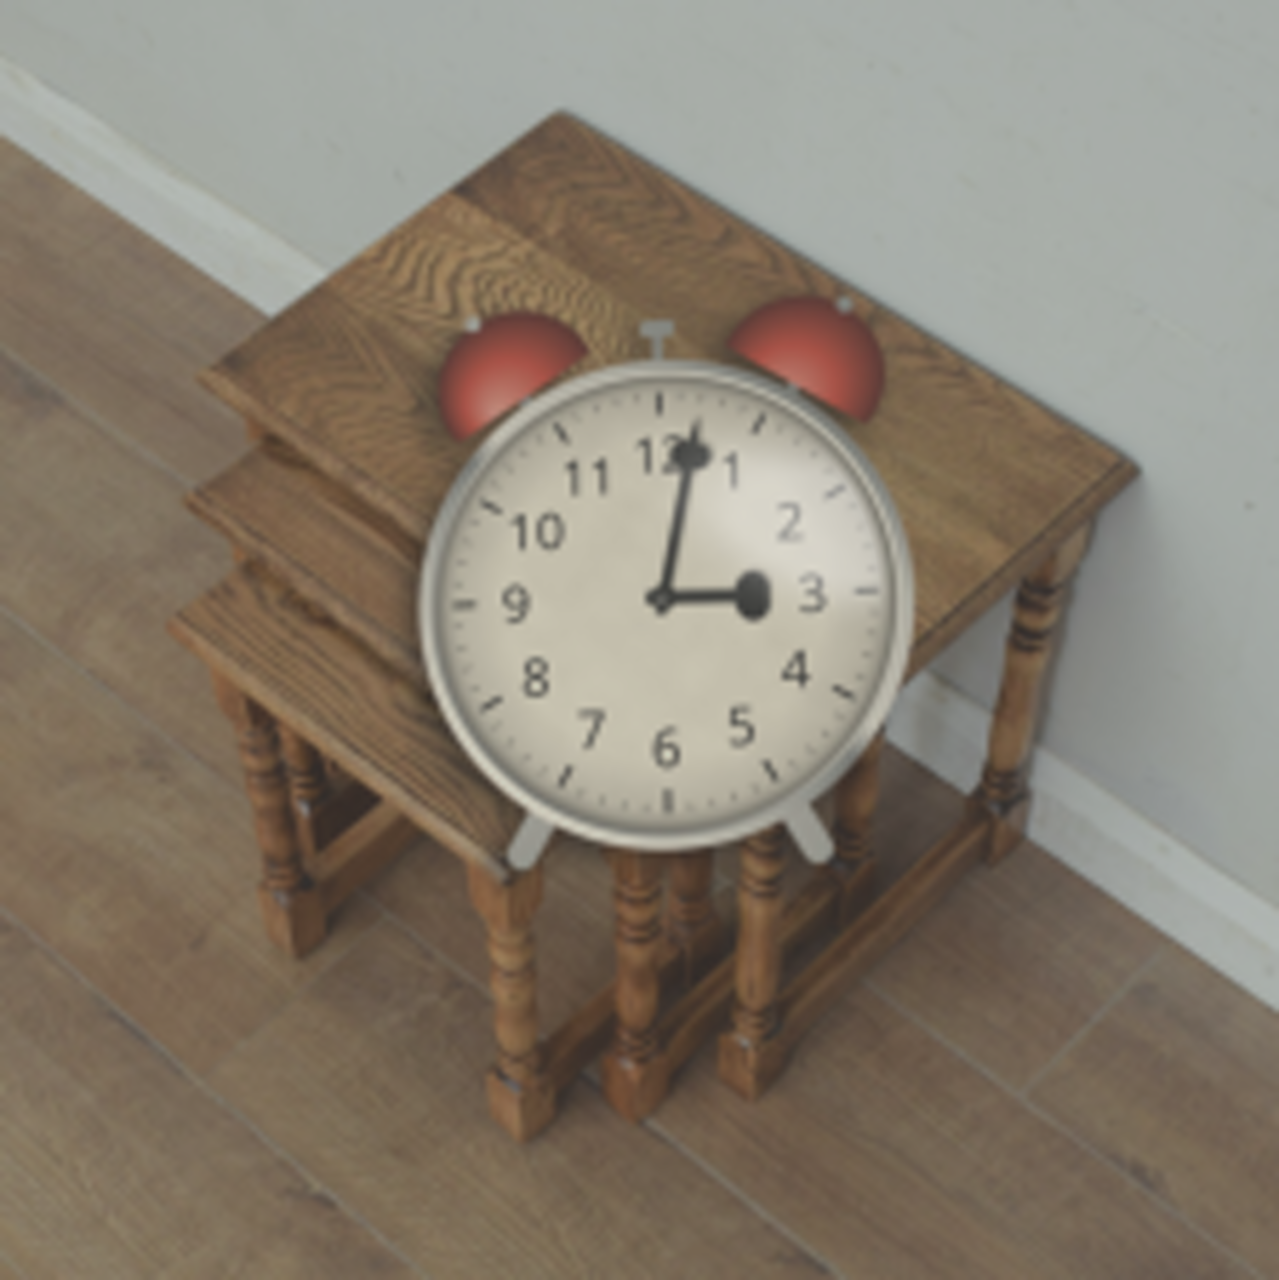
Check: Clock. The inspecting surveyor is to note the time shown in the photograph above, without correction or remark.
3:02
